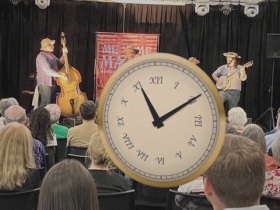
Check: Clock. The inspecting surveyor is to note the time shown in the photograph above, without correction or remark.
11:10
